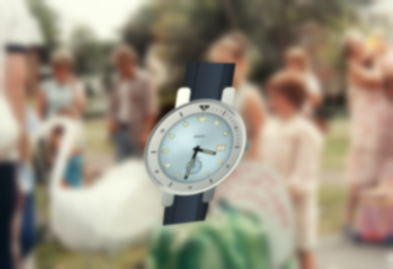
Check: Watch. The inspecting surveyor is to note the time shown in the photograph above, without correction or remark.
3:32
